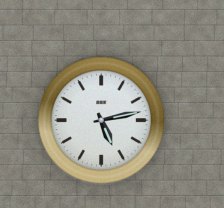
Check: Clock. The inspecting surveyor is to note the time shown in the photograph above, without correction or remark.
5:13
